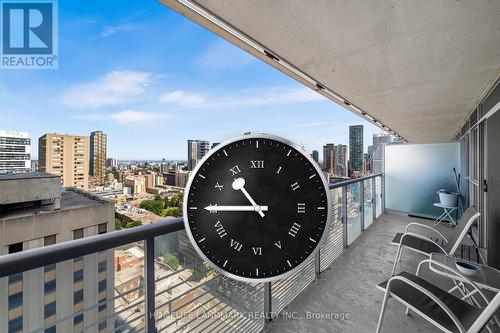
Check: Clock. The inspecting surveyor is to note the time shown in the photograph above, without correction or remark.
10:45
